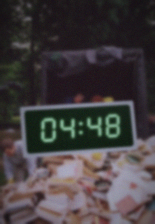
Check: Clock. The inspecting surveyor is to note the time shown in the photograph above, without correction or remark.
4:48
